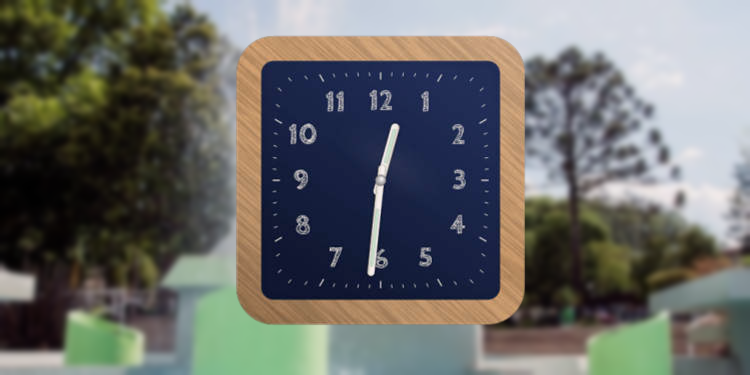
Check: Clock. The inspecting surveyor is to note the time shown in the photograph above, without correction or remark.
12:31
